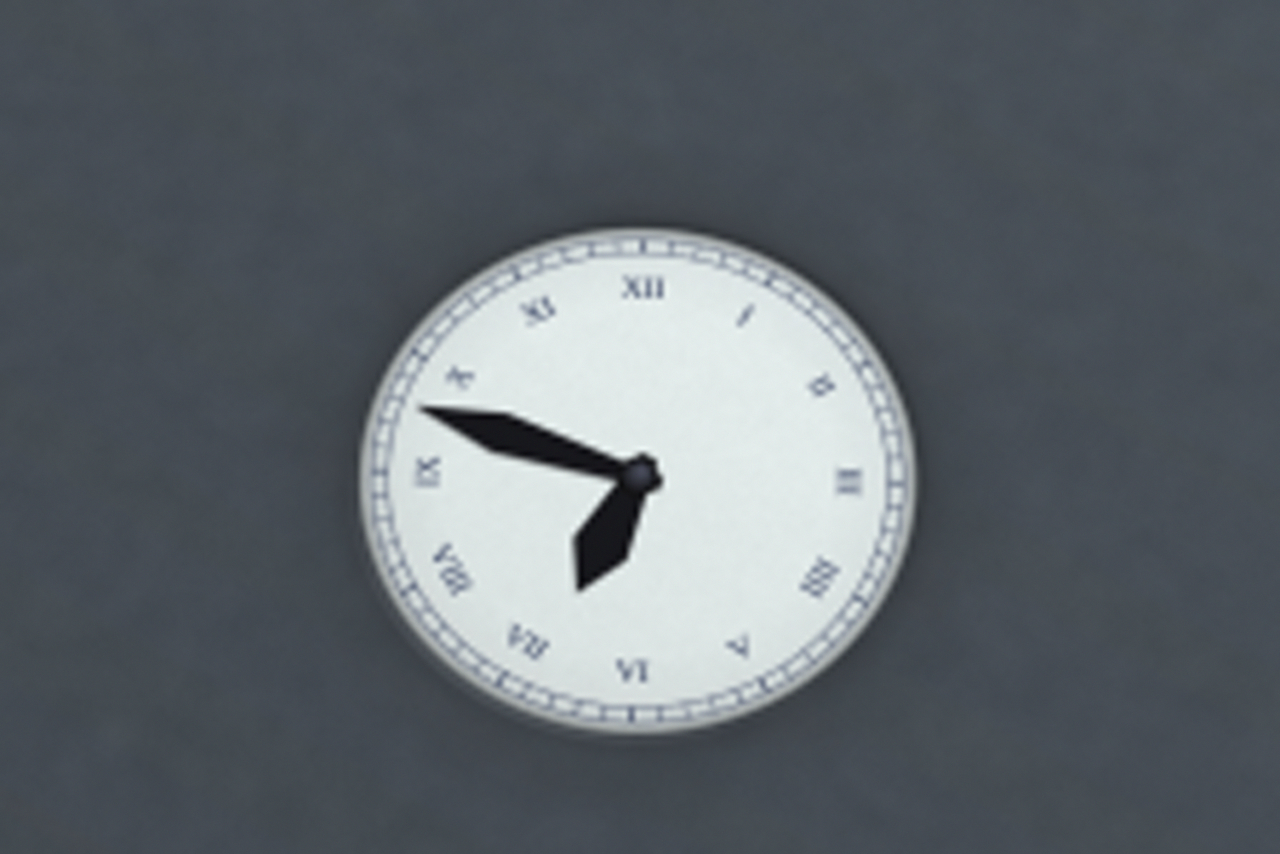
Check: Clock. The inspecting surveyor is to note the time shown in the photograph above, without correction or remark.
6:48
